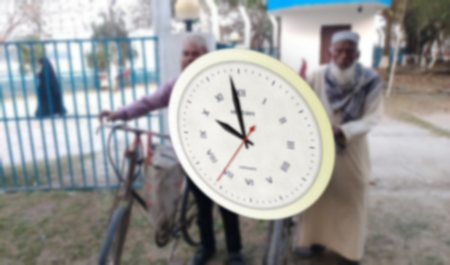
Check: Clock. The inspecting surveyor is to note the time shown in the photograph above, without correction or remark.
9:58:36
